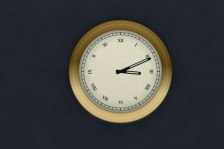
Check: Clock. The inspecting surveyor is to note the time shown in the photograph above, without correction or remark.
3:11
